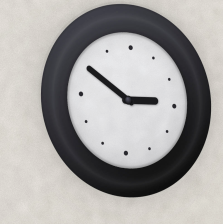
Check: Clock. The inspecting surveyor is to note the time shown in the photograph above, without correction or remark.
2:50
